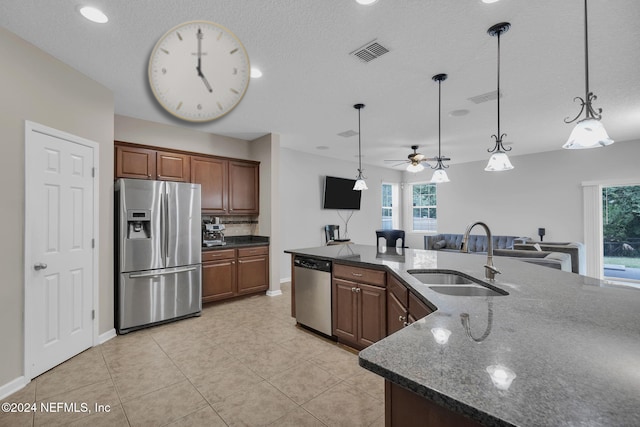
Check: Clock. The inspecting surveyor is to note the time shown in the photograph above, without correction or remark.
5:00
